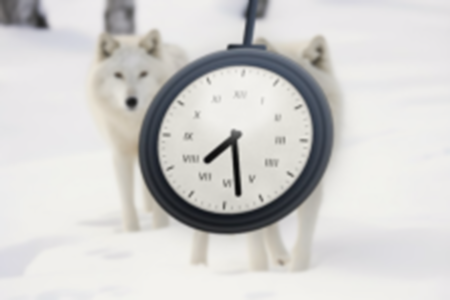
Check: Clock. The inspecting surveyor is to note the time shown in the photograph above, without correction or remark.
7:28
